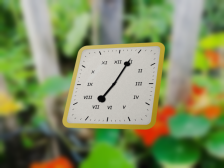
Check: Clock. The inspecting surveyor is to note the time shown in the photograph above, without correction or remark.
7:04
